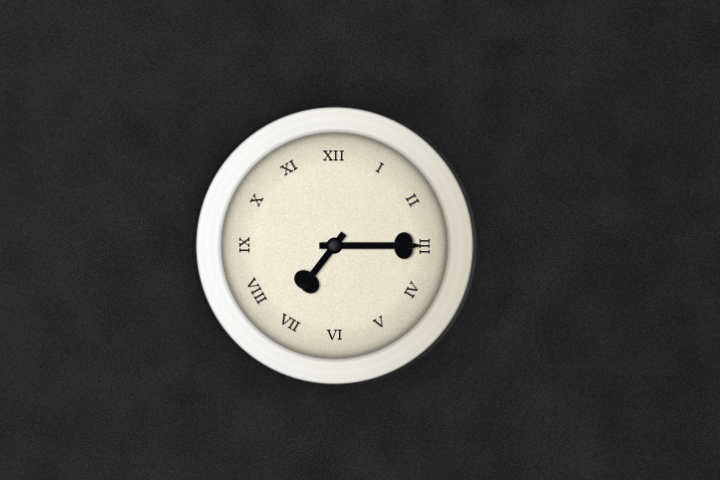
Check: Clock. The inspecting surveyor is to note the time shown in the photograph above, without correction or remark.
7:15
